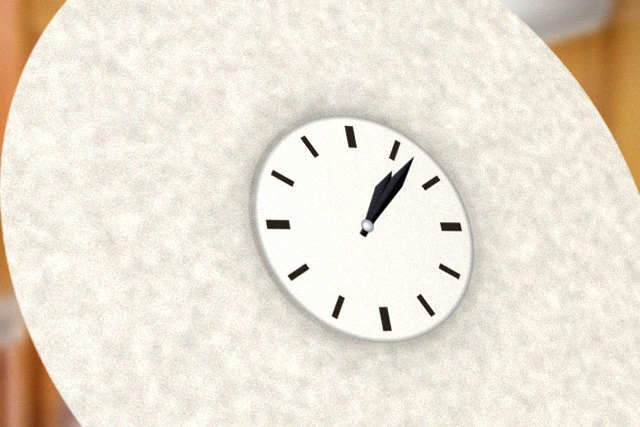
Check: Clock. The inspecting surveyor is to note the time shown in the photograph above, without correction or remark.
1:07
